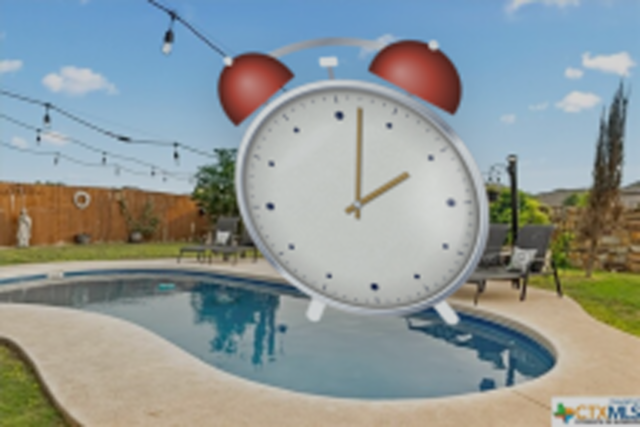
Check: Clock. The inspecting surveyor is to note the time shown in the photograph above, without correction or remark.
2:02
